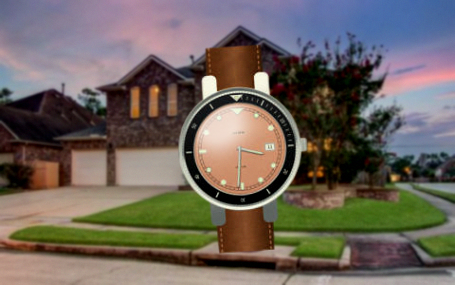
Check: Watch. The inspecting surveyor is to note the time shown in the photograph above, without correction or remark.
3:31
